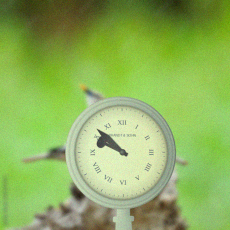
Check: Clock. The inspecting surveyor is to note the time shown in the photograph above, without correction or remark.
9:52
